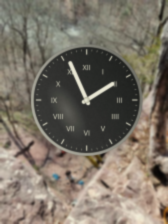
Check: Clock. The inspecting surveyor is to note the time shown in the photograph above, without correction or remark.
1:56
